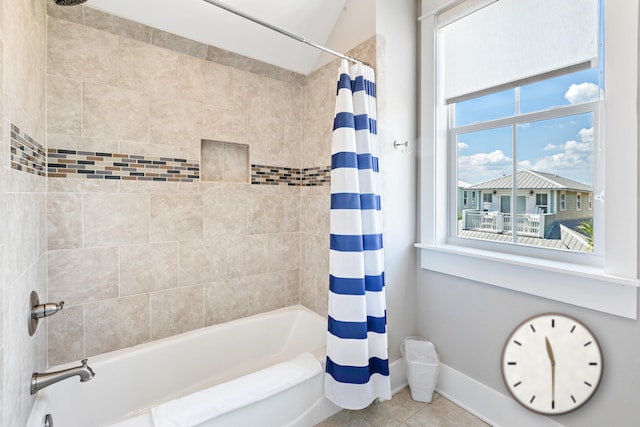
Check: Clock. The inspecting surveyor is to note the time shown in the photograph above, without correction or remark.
11:30
